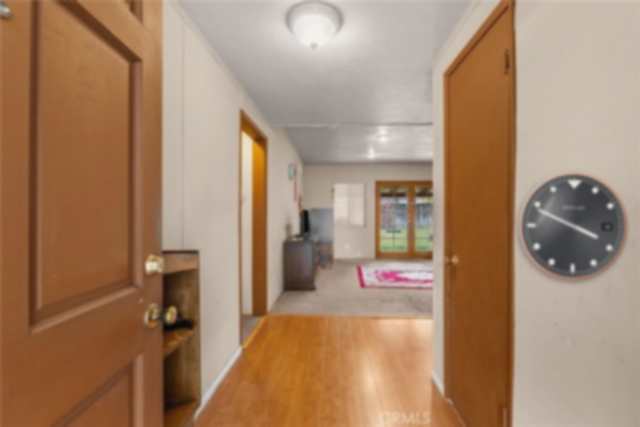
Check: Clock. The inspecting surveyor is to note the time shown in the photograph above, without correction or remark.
3:49
